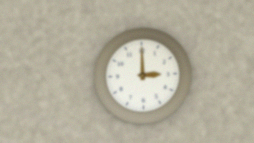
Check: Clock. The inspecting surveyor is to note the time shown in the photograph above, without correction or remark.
3:00
